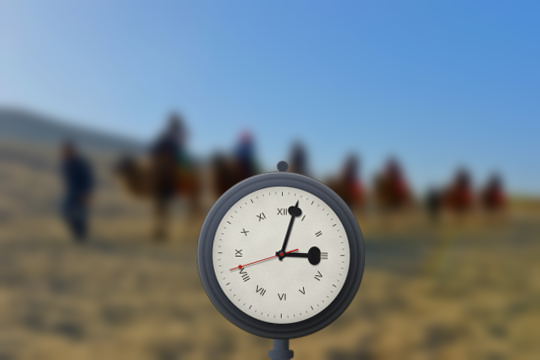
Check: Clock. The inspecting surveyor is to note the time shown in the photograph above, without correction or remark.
3:02:42
